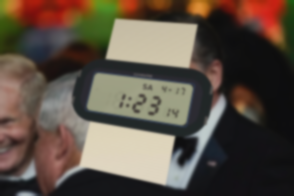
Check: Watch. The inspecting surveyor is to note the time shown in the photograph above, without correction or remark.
1:23
